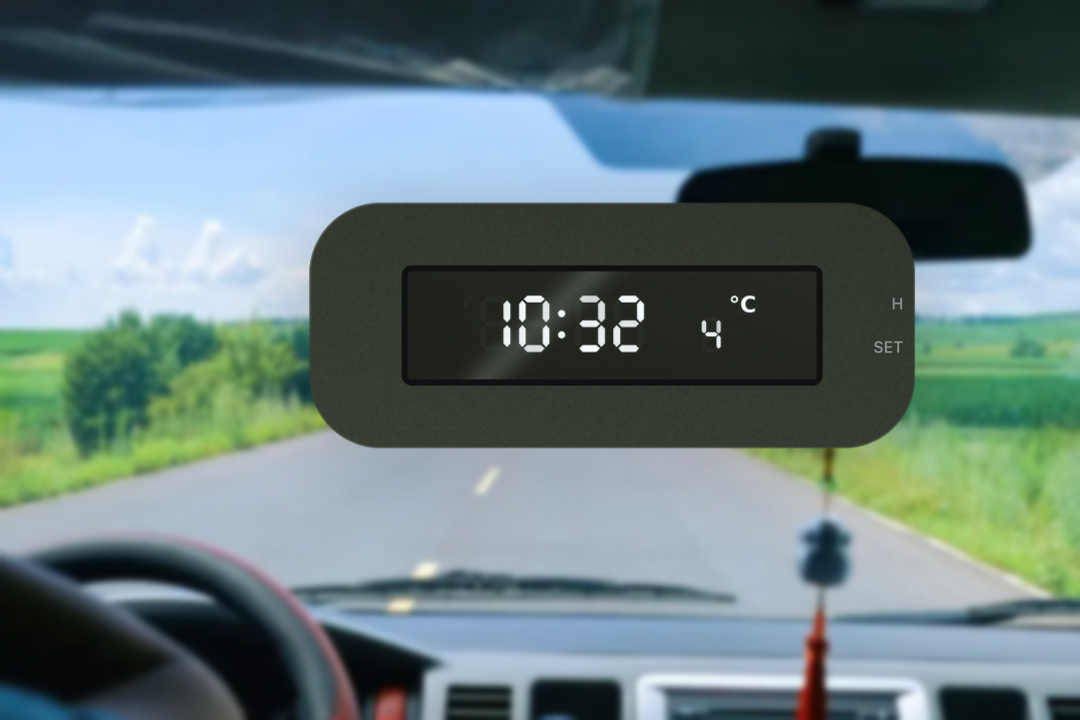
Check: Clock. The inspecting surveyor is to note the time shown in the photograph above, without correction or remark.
10:32
